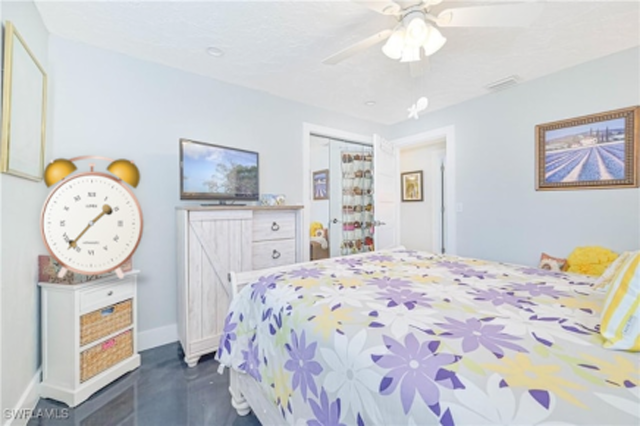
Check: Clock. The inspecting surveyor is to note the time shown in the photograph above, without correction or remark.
1:37
